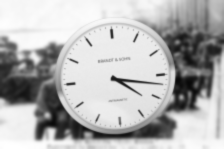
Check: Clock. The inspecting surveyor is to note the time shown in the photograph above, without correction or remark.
4:17
